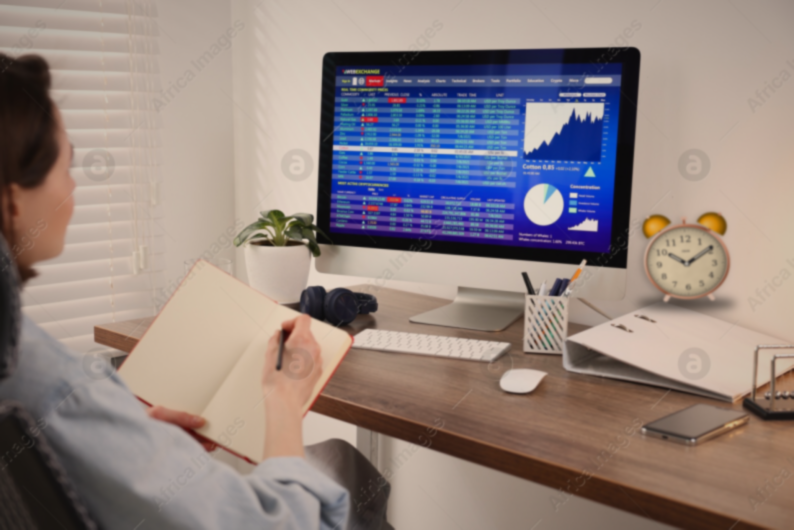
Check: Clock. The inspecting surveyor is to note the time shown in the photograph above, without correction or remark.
10:09
